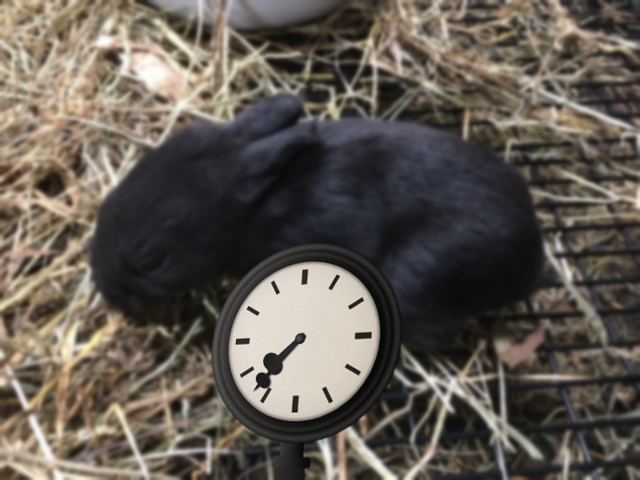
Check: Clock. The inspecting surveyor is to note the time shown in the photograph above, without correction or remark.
7:37
